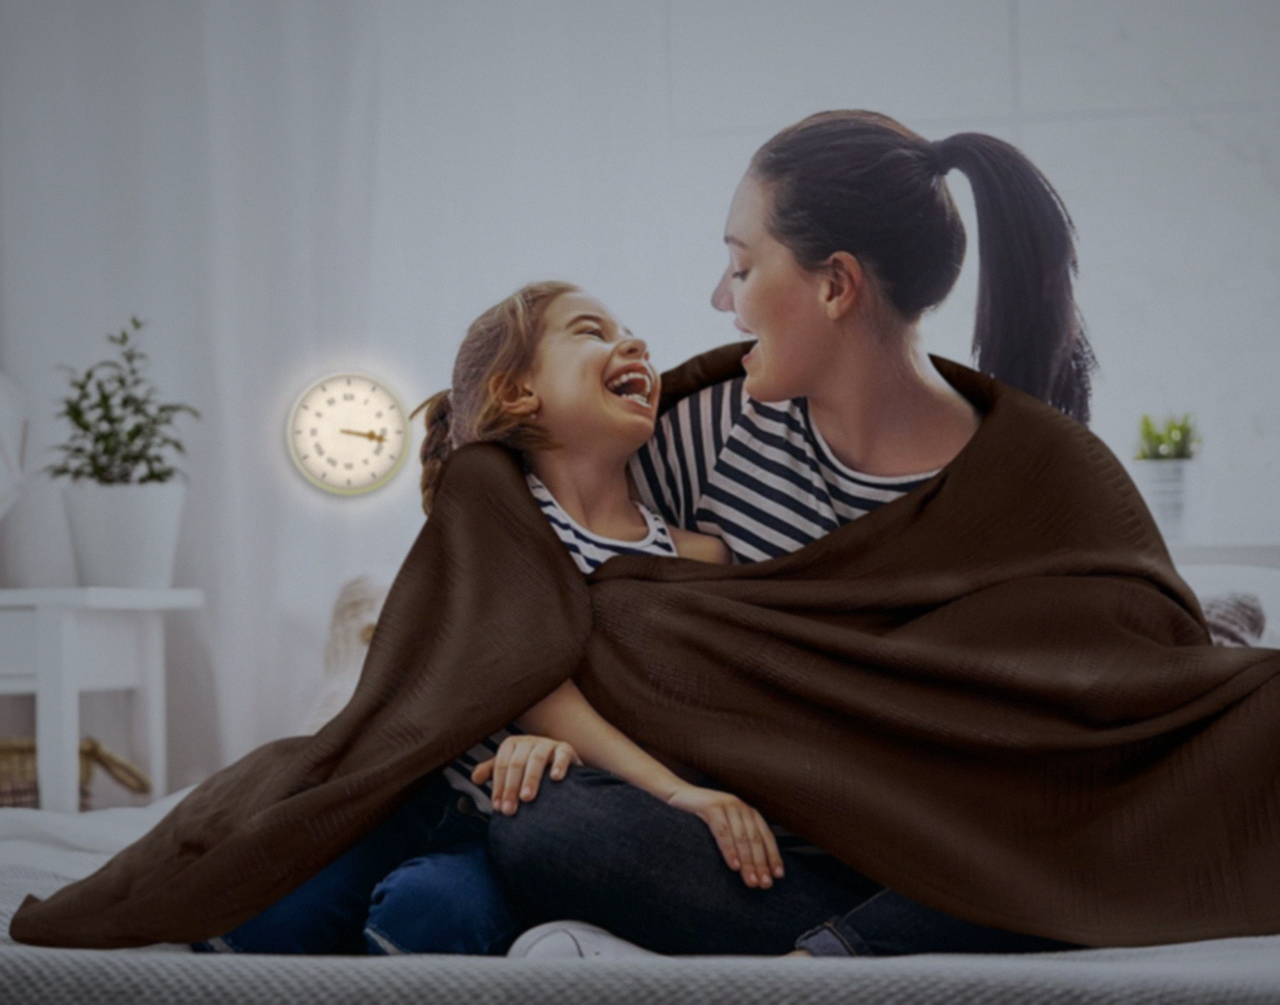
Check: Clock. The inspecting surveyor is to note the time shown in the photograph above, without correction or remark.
3:17
